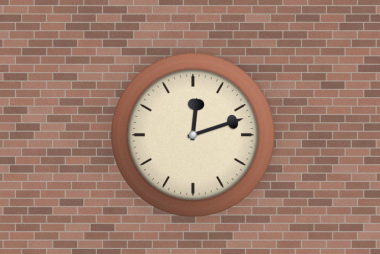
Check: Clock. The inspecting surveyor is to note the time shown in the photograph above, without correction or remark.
12:12
